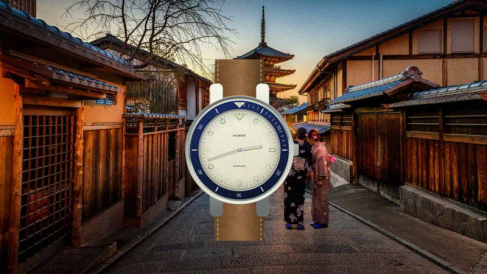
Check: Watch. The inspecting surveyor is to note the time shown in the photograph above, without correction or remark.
2:42
